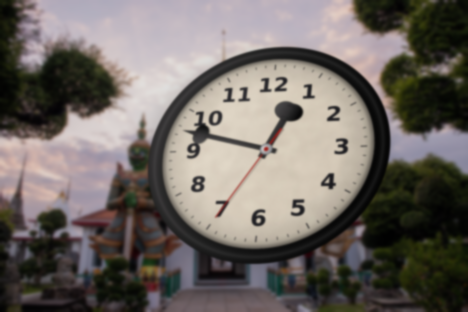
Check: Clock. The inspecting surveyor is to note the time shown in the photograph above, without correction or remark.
12:47:35
